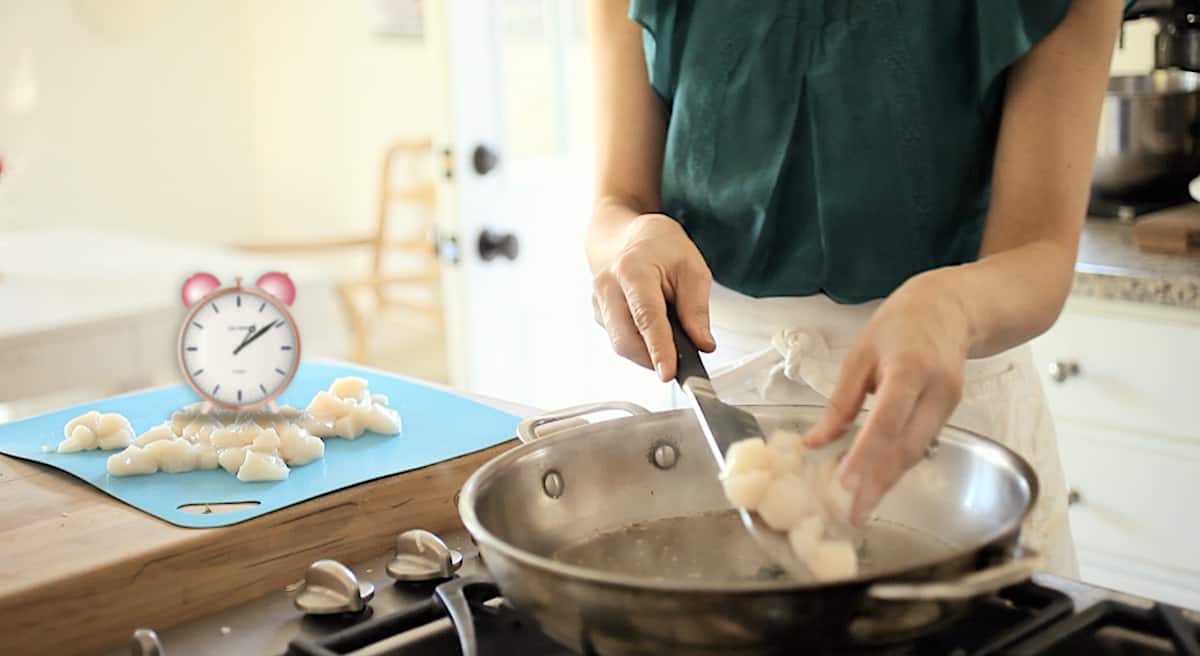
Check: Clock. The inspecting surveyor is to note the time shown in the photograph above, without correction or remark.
1:09
